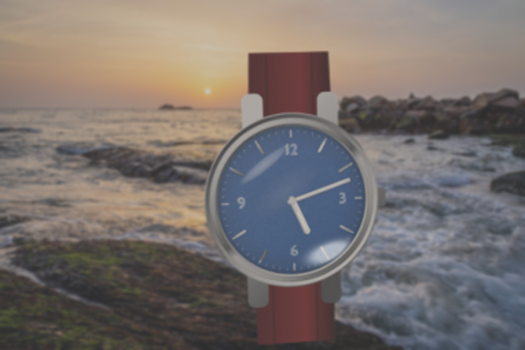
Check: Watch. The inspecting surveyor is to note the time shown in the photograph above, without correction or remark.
5:12
